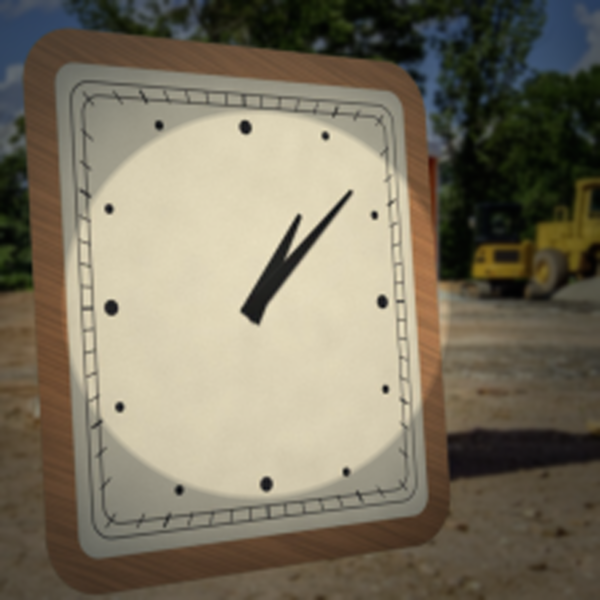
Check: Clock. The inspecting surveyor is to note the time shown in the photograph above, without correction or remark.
1:08
